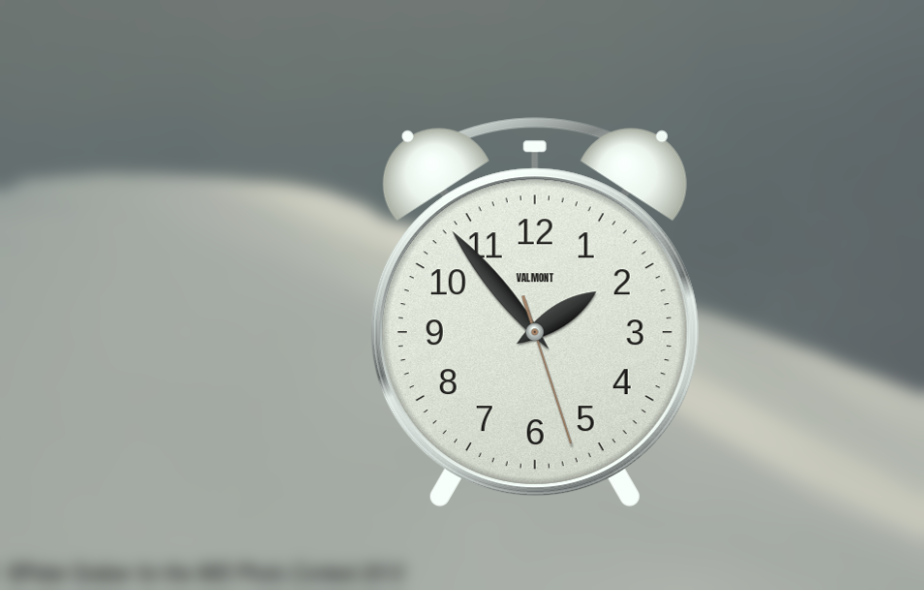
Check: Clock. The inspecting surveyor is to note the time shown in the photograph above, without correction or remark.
1:53:27
